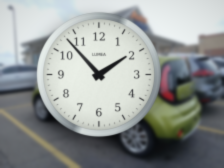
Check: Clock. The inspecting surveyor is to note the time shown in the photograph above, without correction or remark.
1:53
